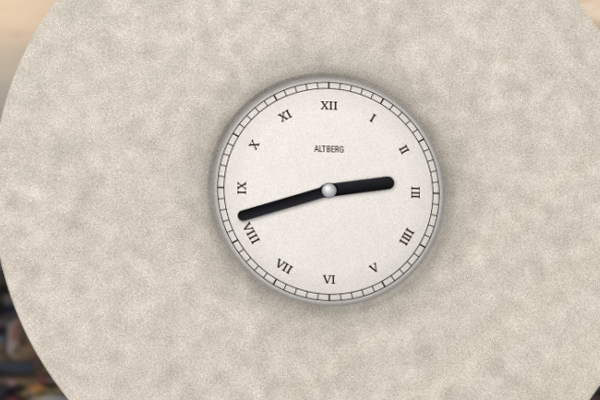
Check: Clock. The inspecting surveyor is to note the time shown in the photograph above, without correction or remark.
2:42
